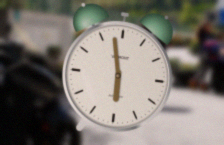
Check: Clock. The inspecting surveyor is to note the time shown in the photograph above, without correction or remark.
5:58
